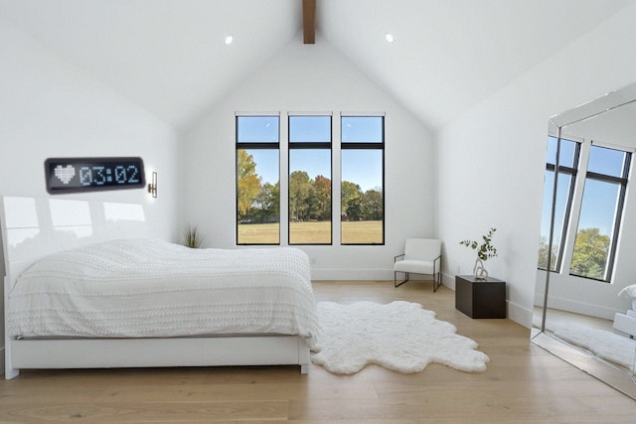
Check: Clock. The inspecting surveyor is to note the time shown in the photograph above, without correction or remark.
3:02
